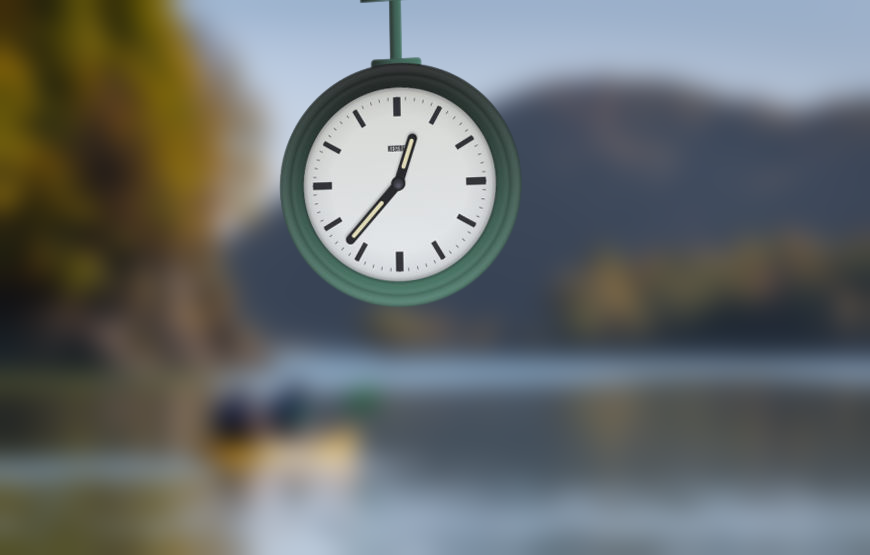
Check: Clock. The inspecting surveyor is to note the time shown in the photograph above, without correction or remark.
12:37
